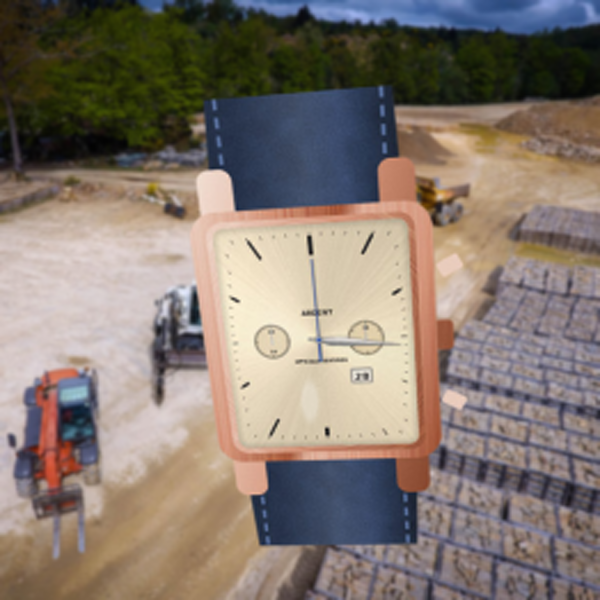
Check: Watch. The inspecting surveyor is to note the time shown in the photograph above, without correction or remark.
3:16
